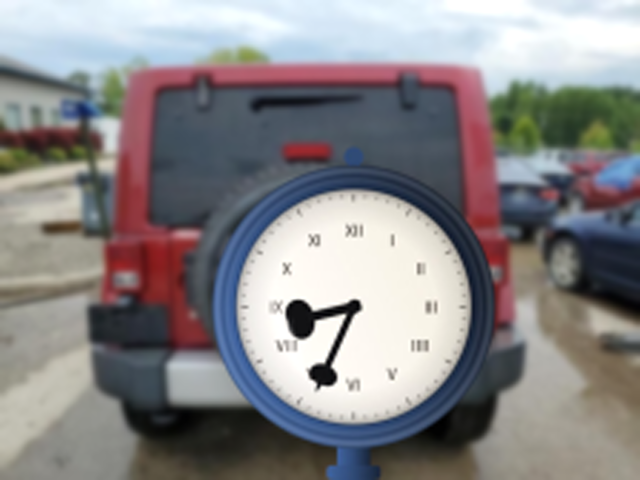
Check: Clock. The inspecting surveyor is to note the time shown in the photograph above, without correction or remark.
8:34
